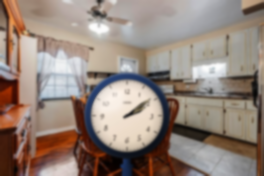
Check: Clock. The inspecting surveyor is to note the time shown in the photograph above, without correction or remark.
2:09
